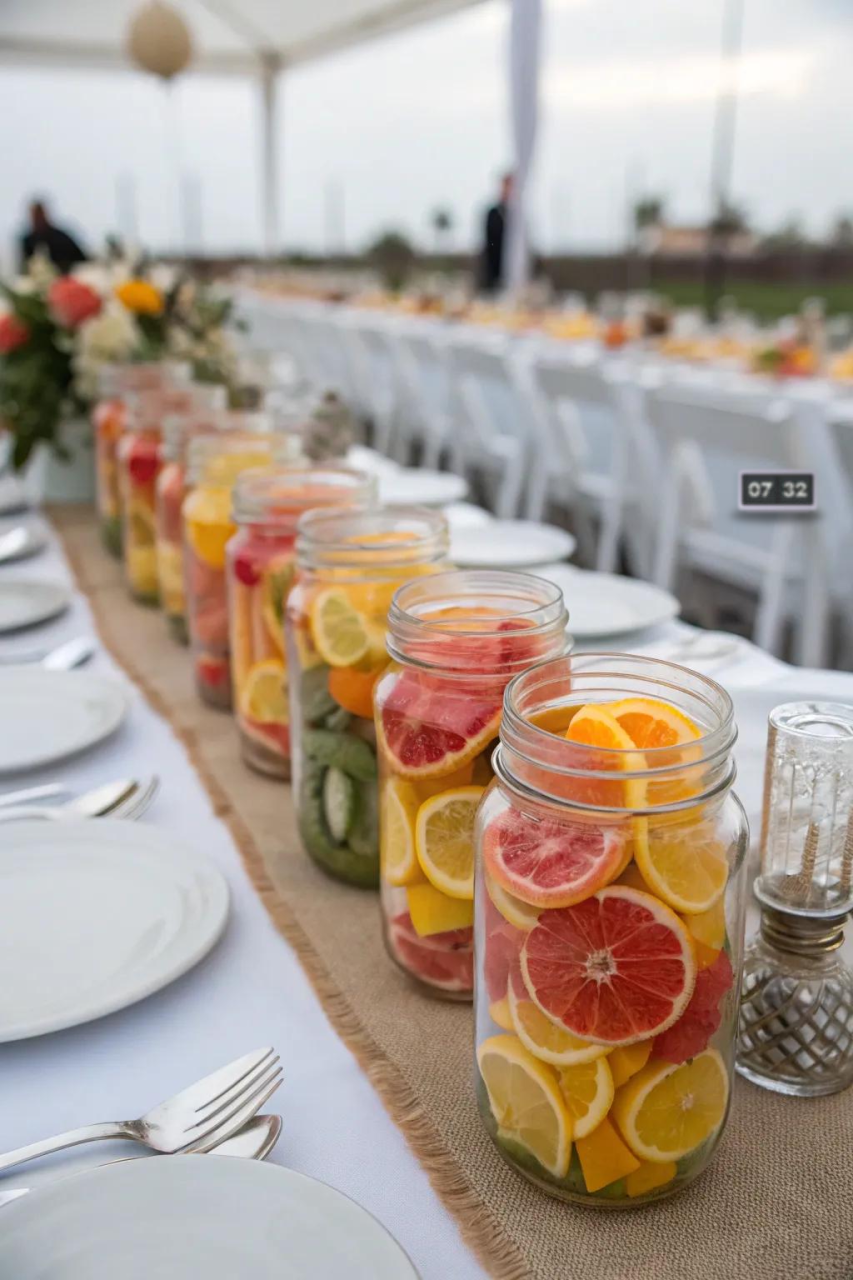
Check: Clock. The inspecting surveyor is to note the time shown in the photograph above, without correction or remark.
7:32
